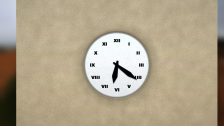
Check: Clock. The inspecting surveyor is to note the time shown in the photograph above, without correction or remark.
6:21
